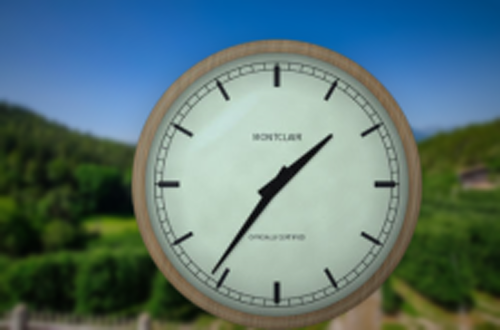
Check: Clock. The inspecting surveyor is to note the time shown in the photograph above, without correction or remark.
1:36
